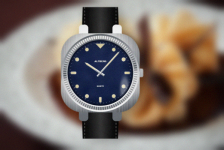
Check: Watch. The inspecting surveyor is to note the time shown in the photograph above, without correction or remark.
10:07
